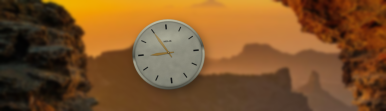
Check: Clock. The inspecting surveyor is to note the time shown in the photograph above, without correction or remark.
8:55
